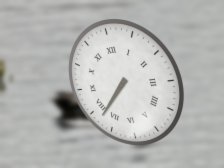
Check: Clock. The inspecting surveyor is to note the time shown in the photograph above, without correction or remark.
7:38
